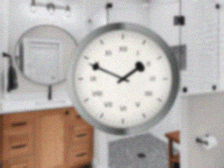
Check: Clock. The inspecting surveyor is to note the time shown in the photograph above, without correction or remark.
1:49
